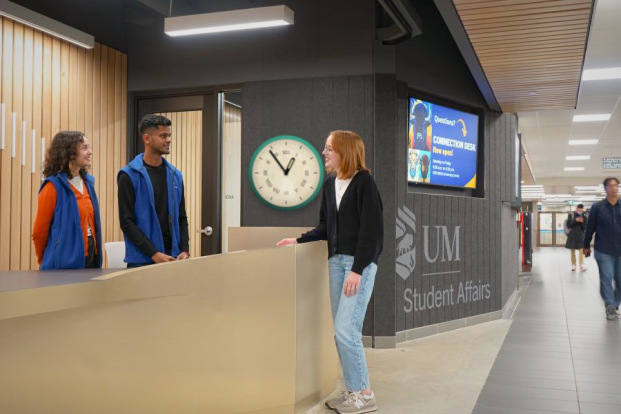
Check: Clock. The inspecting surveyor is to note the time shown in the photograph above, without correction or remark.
12:54
